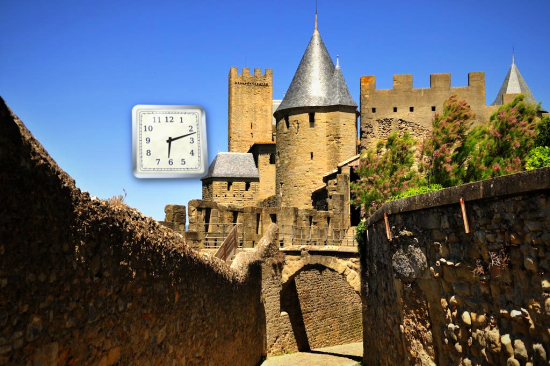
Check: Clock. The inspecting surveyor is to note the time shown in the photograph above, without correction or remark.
6:12
